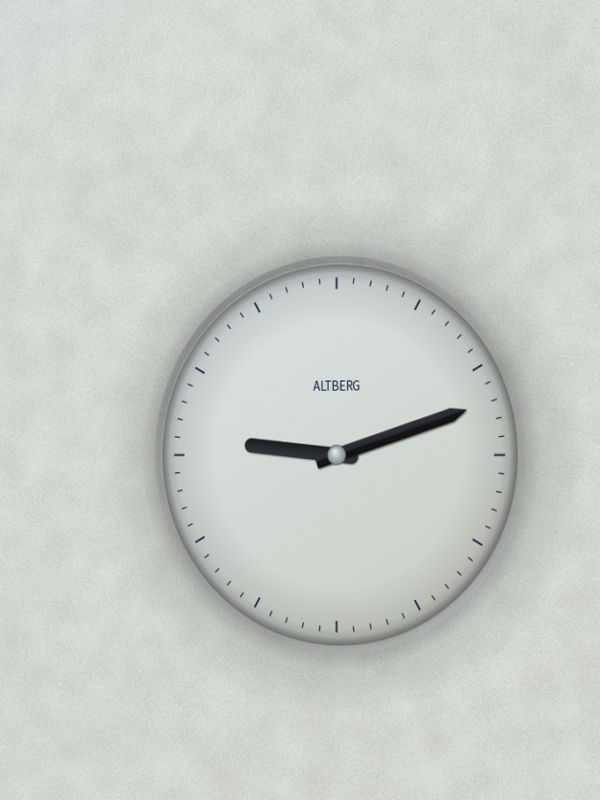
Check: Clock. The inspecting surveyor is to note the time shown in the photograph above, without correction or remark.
9:12
